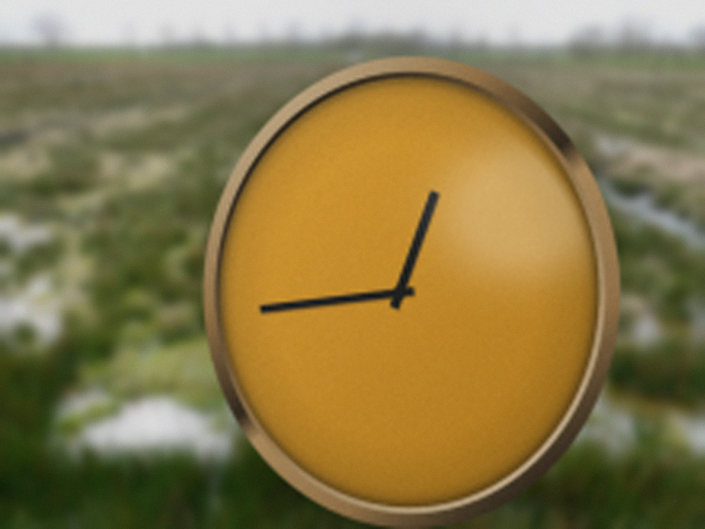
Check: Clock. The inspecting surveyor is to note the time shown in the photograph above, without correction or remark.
12:44
